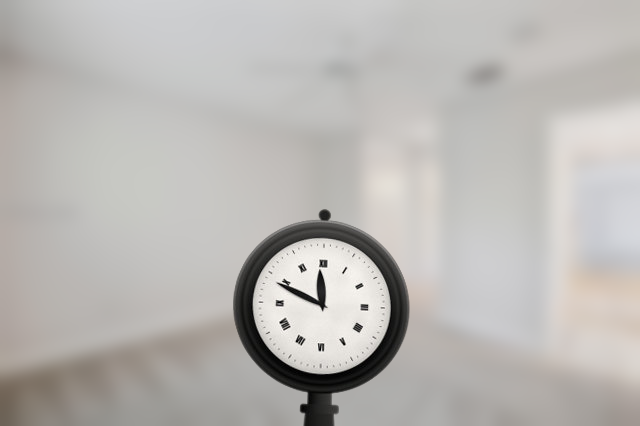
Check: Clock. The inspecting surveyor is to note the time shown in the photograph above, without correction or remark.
11:49
